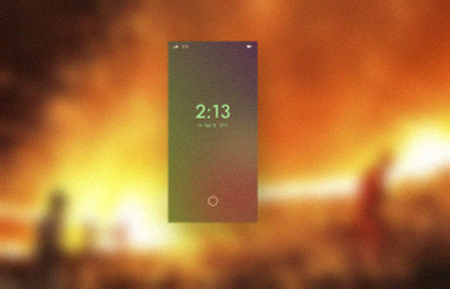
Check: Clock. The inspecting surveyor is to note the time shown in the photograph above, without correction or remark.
2:13
